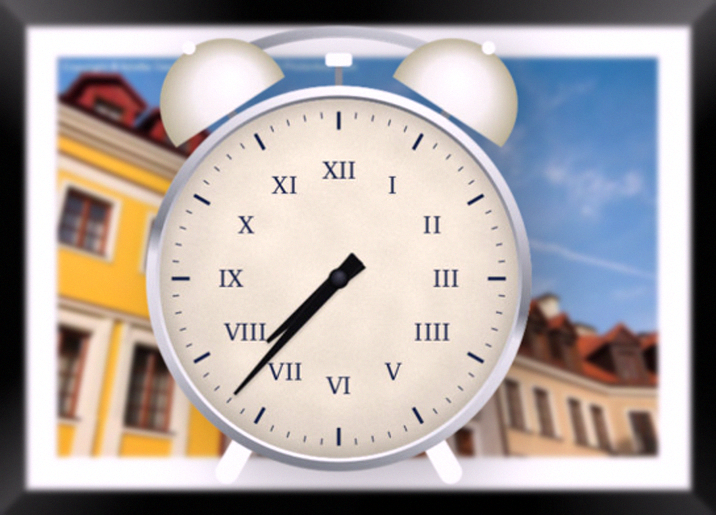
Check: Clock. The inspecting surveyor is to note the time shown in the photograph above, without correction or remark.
7:37
